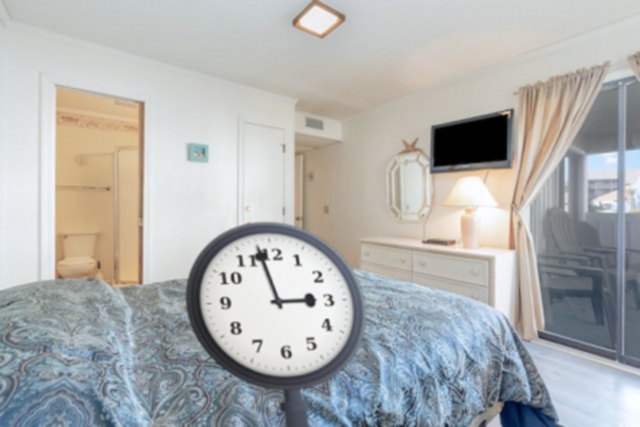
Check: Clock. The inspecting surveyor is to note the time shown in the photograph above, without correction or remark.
2:58
